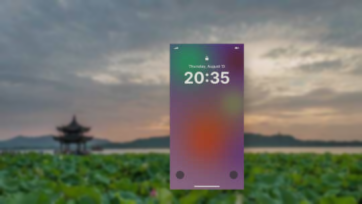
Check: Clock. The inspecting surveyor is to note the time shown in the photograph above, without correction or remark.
20:35
